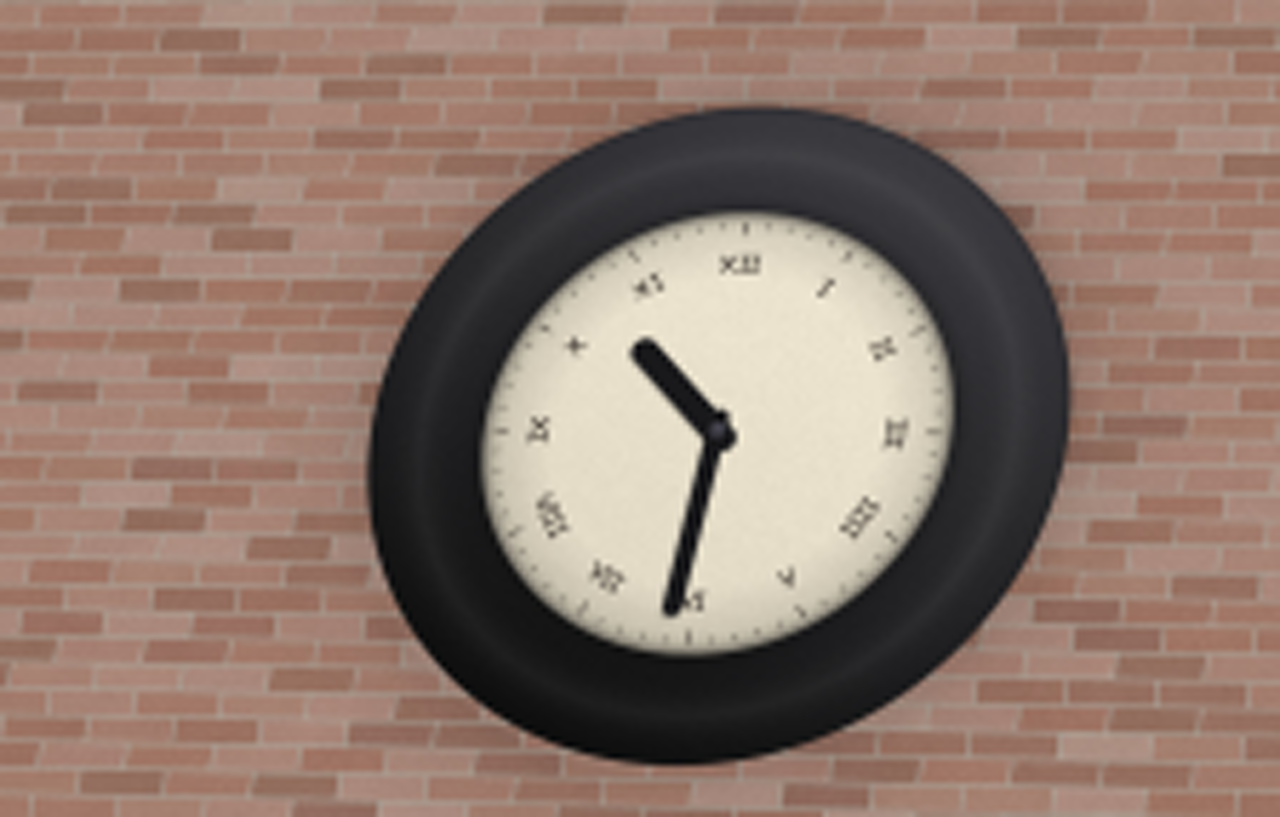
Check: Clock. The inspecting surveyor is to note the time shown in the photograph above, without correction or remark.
10:31
